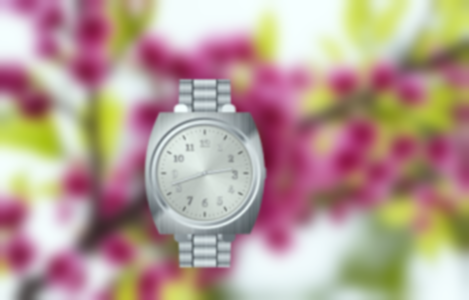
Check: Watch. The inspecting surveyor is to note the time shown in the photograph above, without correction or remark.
2:42
